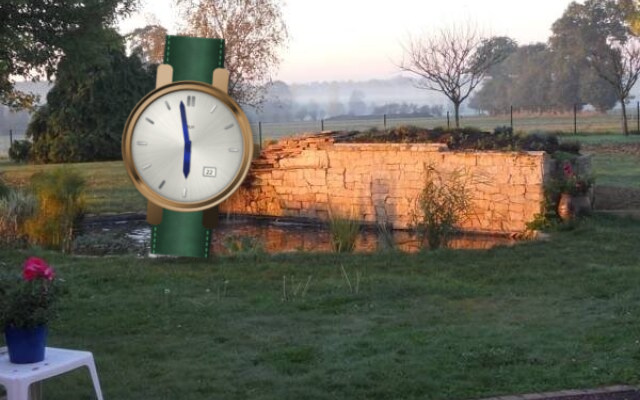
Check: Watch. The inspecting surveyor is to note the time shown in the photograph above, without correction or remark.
5:58
